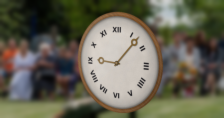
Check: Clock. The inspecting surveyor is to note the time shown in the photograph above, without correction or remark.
9:07
